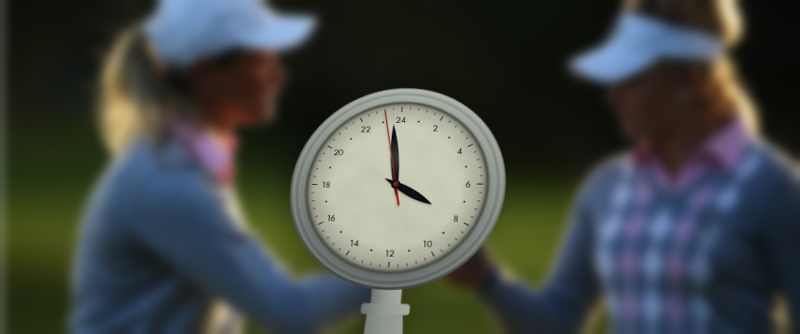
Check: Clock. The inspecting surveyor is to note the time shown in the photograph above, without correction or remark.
7:58:58
